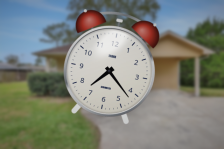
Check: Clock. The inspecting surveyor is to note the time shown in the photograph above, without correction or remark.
7:22
